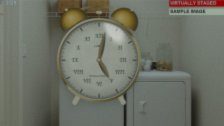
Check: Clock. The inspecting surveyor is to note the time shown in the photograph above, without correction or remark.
5:02
